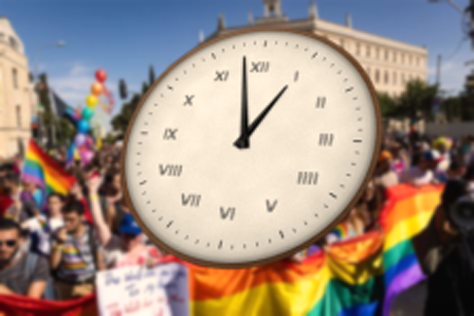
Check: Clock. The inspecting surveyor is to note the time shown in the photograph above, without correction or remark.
12:58
